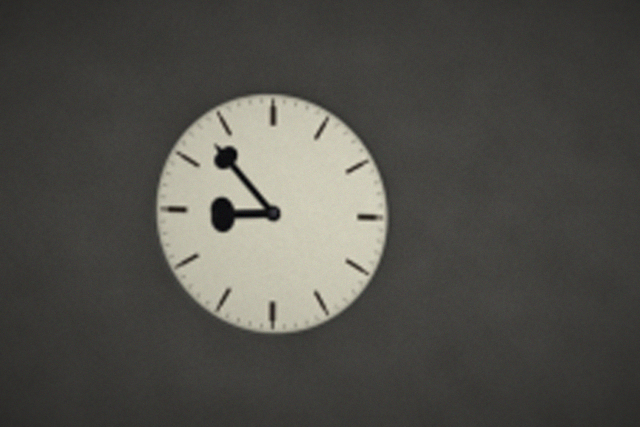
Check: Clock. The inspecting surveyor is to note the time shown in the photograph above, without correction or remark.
8:53
